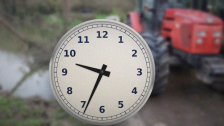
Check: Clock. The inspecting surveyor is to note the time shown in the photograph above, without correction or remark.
9:34
